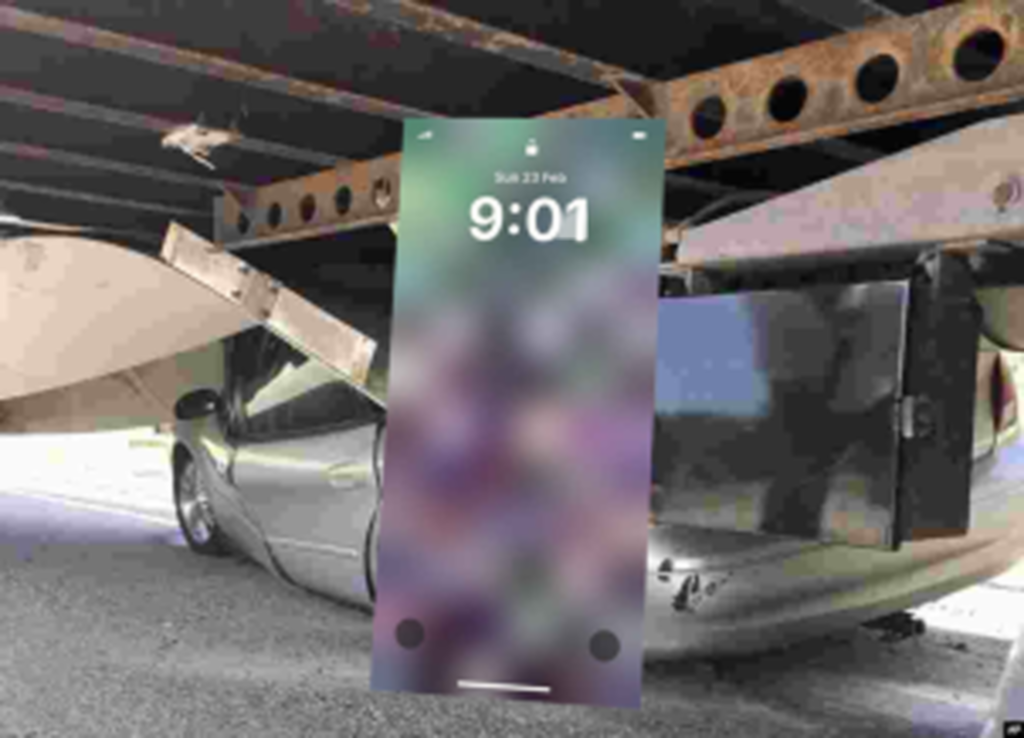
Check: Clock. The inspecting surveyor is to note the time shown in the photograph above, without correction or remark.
9:01
